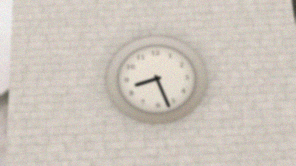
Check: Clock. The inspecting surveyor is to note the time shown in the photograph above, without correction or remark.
8:27
